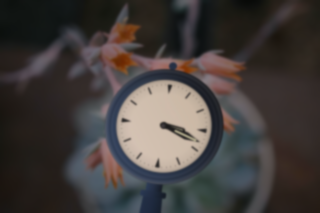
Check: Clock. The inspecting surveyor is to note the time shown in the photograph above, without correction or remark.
3:18
